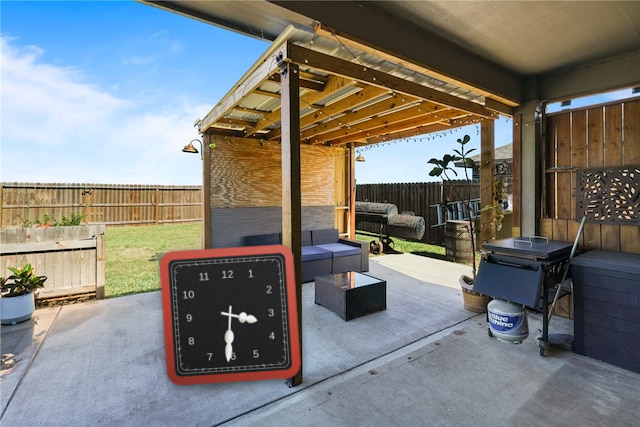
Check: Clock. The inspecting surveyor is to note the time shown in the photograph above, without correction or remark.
3:31
